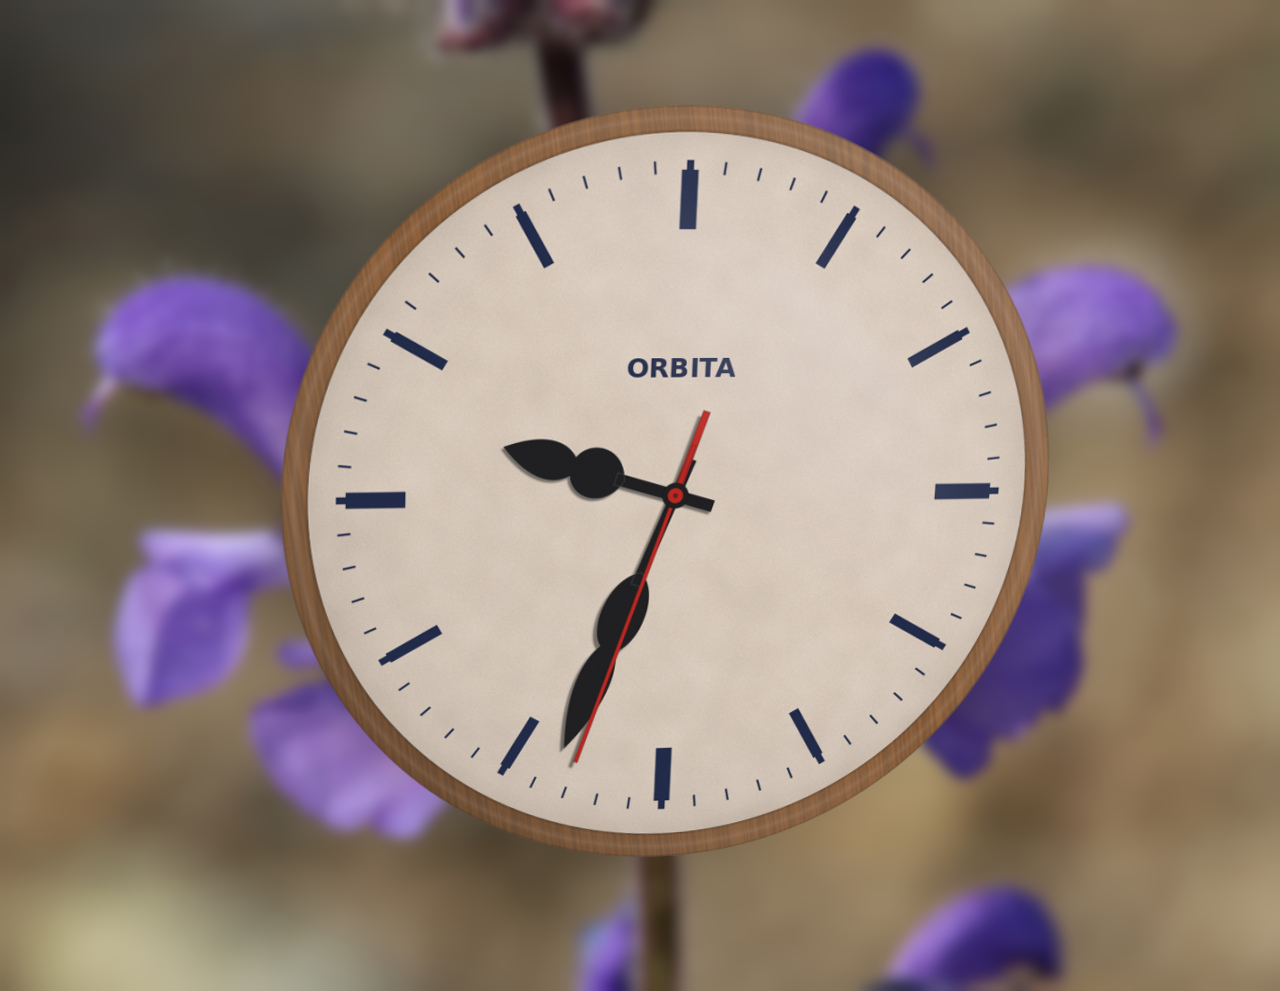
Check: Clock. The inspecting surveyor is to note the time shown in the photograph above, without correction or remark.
9:33:33
